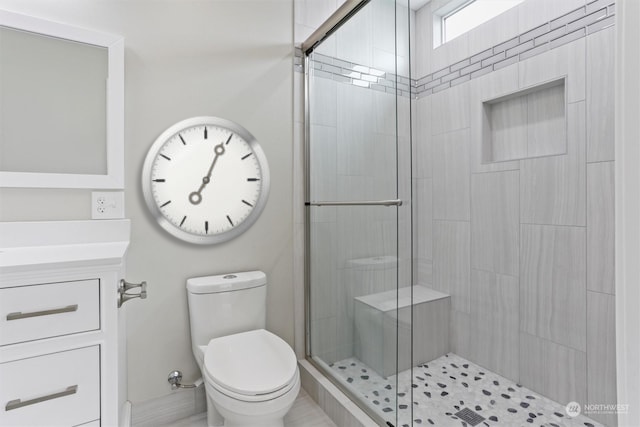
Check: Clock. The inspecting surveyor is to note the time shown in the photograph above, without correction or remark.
7:04
